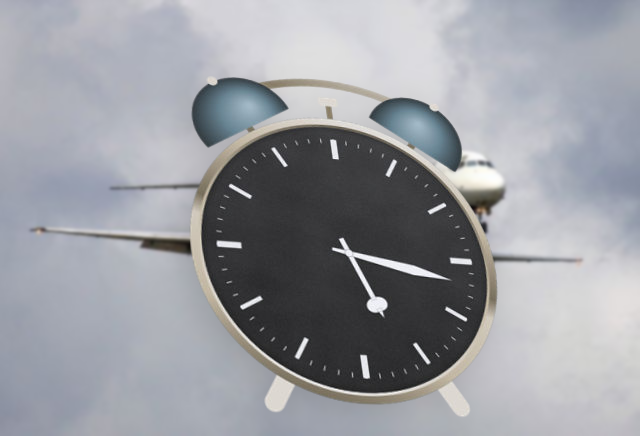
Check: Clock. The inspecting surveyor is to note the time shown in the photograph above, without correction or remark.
5:17
